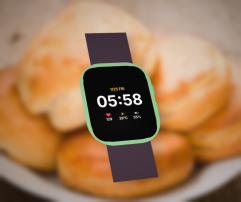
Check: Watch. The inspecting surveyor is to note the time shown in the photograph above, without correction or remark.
5:58
